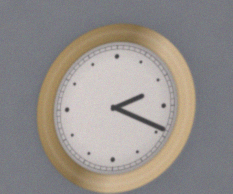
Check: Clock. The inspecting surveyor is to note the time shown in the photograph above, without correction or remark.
2:19
